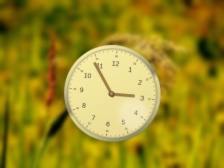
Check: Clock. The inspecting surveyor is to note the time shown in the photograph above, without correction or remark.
2:54
